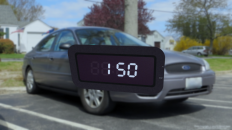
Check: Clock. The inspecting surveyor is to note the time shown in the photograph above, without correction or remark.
1:50
